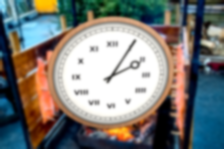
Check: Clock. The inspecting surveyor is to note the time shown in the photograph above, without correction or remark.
2:05
